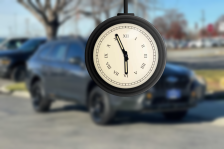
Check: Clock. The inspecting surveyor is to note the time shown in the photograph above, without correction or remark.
5:56
